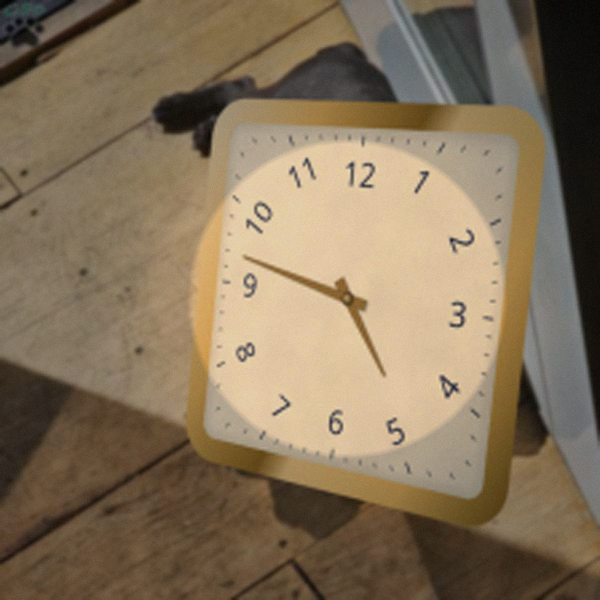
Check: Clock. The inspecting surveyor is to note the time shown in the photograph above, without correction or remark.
4:47
